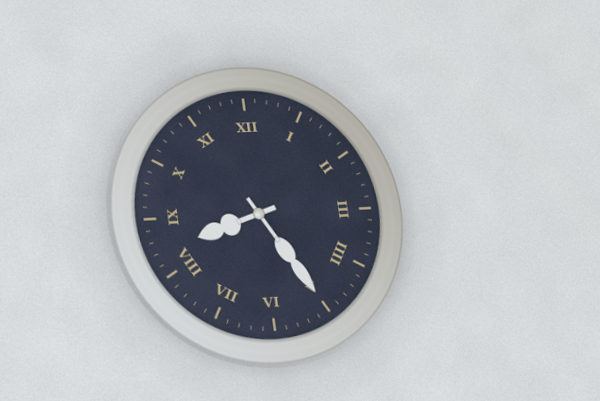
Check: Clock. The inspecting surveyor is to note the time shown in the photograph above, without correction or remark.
8:25
